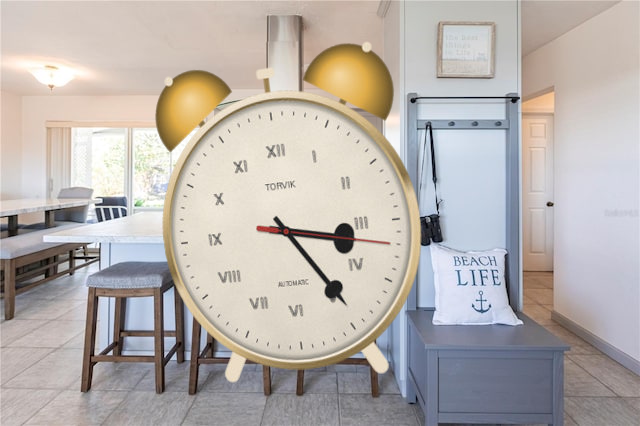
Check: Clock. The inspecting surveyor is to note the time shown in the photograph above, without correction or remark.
3:24:17
